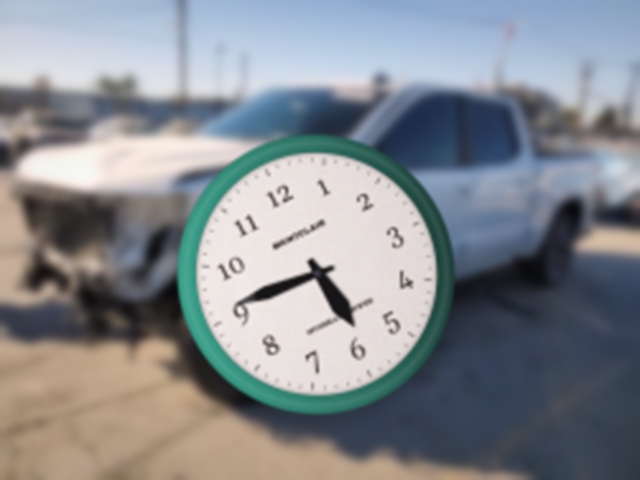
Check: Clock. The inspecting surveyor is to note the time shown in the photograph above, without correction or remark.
5:46
